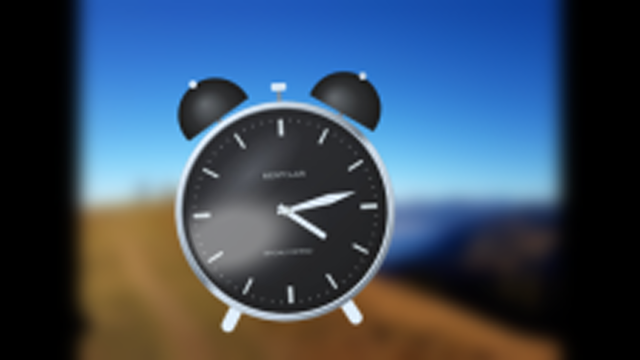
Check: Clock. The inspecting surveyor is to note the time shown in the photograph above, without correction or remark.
4:13
